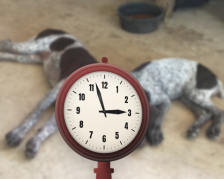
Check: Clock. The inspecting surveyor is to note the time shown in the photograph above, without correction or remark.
2:57
